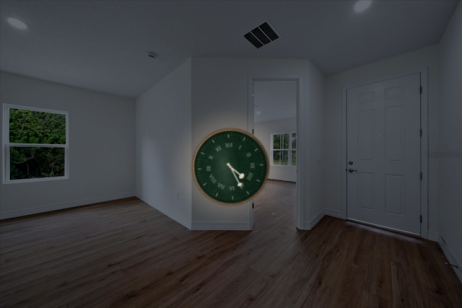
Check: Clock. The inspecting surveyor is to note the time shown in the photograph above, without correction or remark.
4:26
